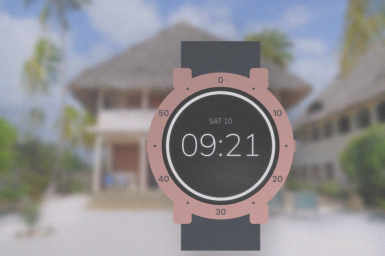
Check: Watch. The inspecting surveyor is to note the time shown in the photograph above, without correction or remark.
9:21
